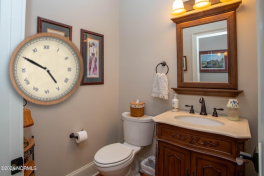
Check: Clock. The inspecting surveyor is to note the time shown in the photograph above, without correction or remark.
4:50
